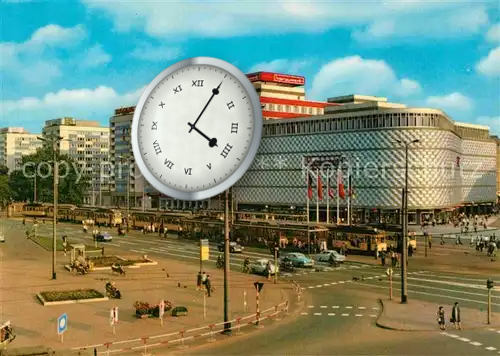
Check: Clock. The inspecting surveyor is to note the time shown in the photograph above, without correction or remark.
4:05
